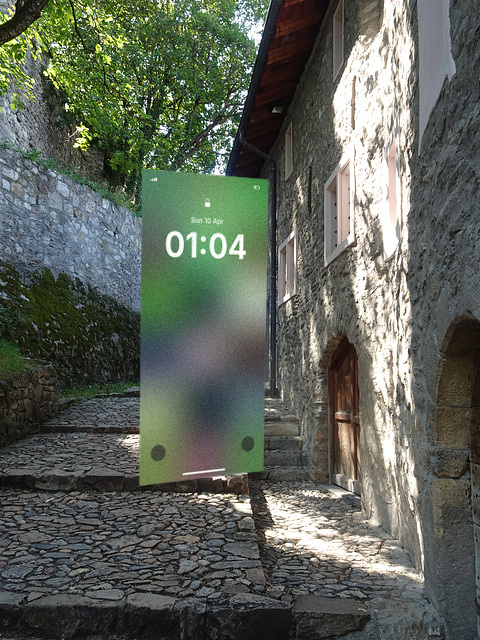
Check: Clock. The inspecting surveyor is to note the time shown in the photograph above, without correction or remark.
1:04
